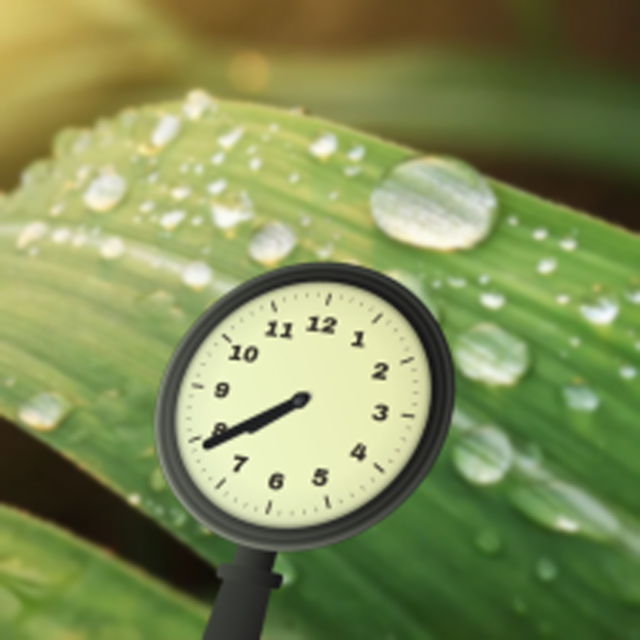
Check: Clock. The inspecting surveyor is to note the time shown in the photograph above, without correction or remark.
7:39
